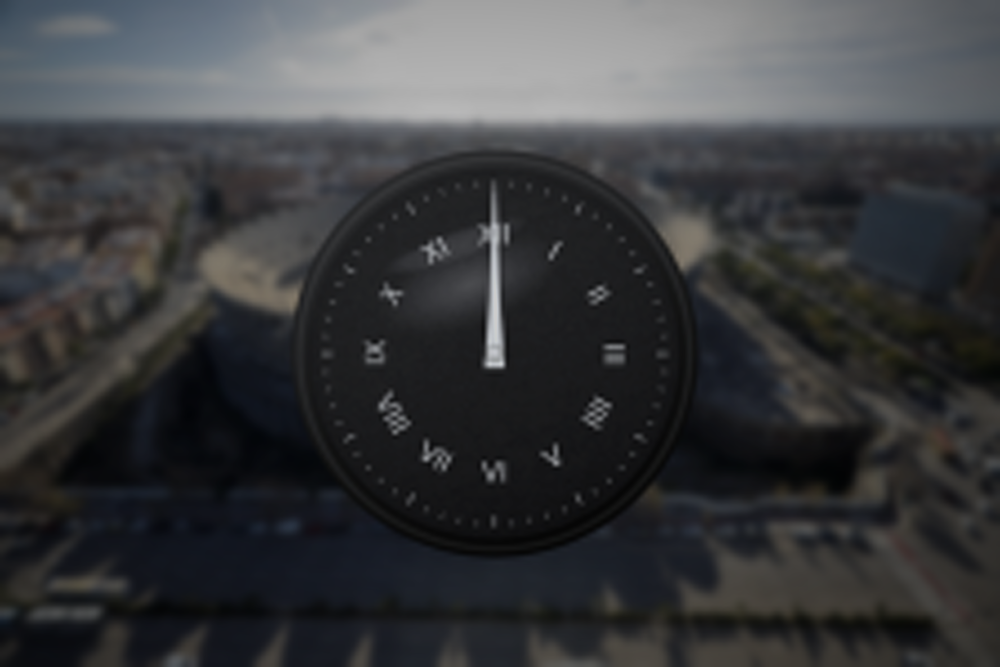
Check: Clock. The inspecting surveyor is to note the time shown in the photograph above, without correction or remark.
12:00
